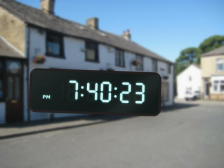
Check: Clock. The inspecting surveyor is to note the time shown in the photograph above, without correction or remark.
7:40:23
